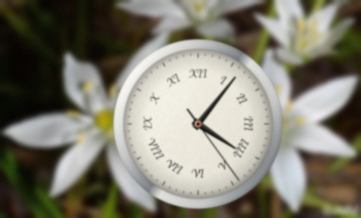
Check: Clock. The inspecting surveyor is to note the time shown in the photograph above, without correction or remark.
4:06:24
